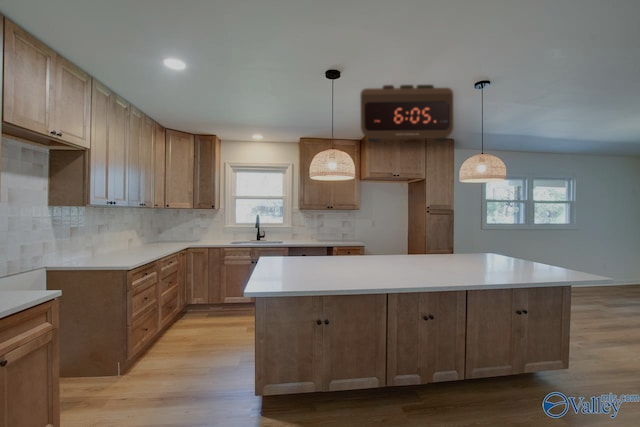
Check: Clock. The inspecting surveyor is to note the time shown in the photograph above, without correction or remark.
6:05
